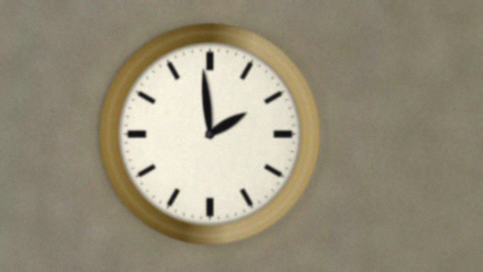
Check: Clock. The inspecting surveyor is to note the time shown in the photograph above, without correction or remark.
1:59
